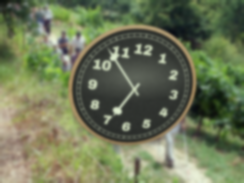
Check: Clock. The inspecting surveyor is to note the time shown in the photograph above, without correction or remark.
6:53
